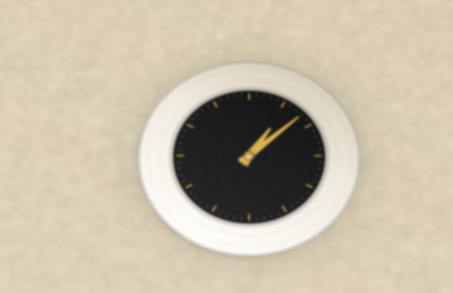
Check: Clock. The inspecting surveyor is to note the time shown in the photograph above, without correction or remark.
1:08
